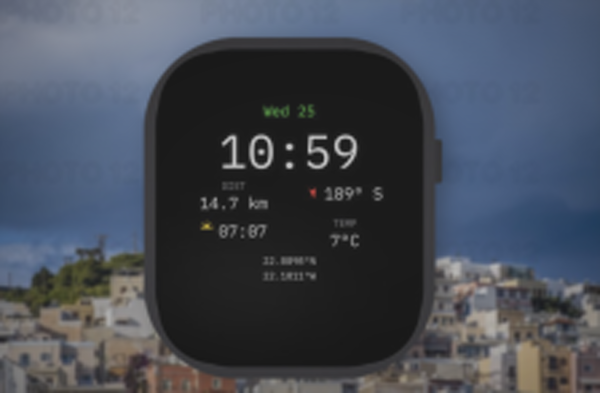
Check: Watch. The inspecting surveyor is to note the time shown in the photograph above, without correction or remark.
10:59
